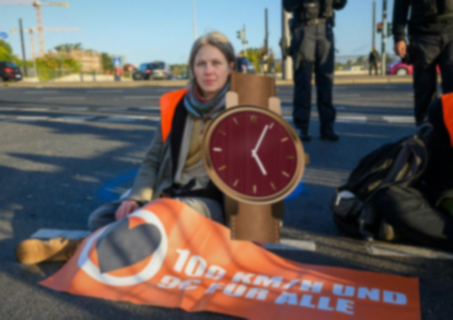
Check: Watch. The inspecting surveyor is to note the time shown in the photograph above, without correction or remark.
5:04
